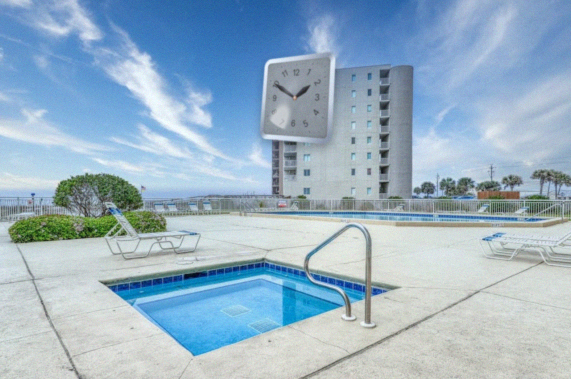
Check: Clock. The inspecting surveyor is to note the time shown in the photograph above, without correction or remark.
1:50
